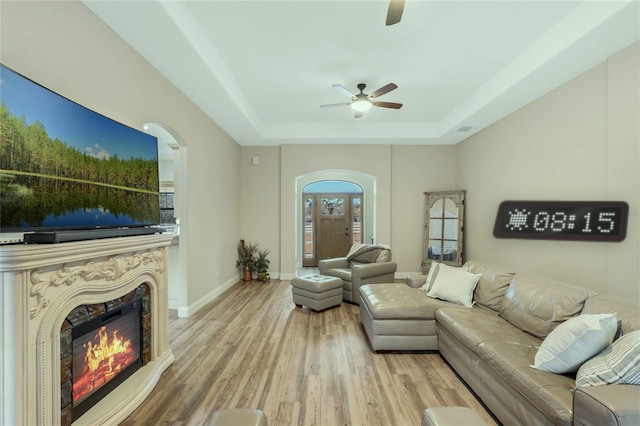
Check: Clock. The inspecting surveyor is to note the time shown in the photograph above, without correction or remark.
8:15
